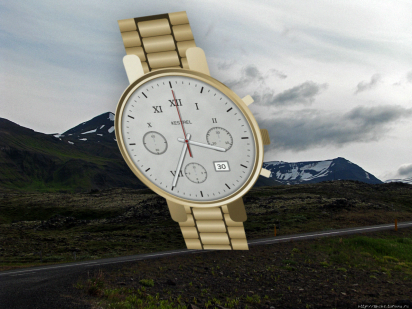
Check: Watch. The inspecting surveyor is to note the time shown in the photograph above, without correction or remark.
3:35
